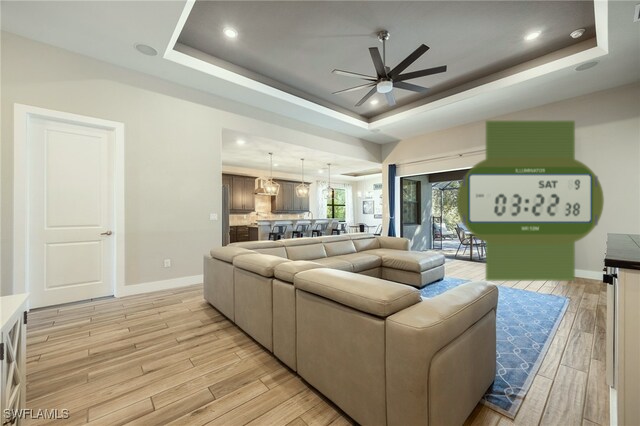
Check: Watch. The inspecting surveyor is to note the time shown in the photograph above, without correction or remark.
3:22:38
